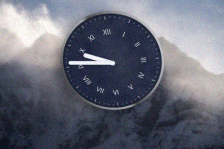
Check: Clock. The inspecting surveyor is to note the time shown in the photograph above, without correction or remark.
9:46
